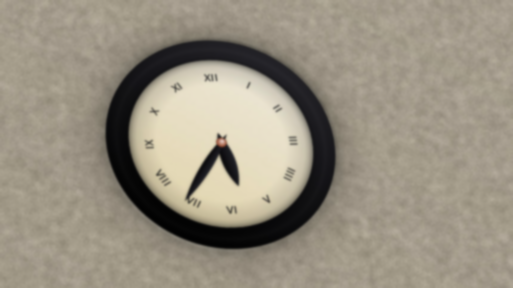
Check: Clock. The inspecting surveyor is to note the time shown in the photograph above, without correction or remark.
5:36
